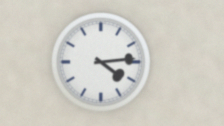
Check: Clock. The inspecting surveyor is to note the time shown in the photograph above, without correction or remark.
4:14
